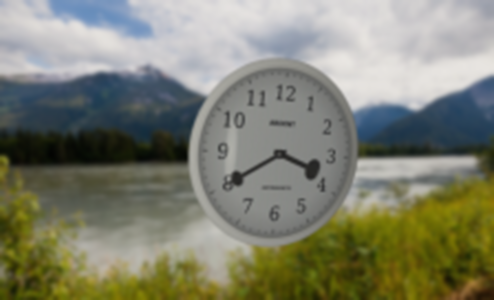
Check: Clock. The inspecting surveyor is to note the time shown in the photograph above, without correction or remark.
3:40
